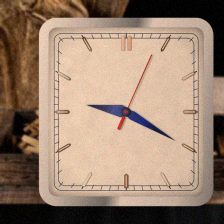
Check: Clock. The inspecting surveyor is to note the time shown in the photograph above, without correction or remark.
9:20:04
